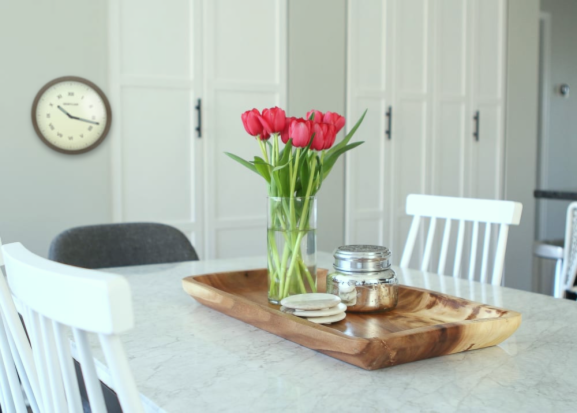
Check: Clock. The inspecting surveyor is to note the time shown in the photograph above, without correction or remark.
10:17
